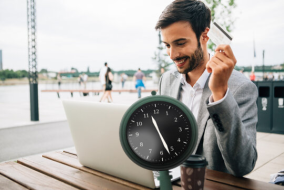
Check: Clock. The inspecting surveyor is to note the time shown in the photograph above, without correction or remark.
11:27
